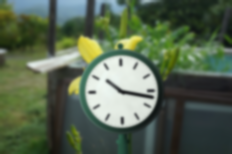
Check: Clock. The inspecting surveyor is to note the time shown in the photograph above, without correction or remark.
10:17
